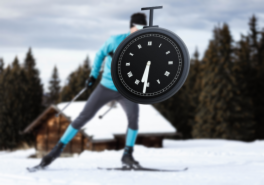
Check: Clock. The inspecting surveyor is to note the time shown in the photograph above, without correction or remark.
6:31
